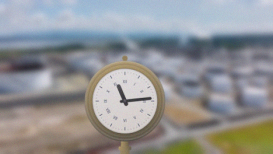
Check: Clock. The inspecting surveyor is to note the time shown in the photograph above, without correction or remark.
11:14
